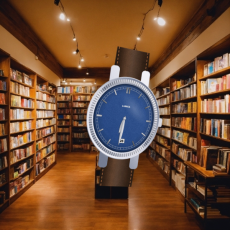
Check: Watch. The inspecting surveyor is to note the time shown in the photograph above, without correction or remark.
6:31
